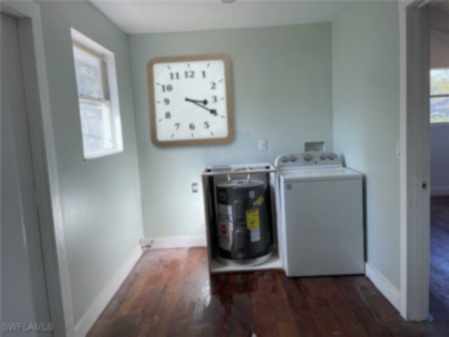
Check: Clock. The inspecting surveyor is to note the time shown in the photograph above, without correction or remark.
3:20
